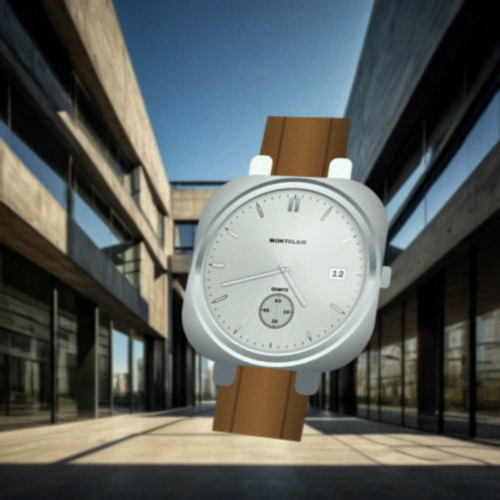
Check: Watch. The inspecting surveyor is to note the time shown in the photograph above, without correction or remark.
4:42
